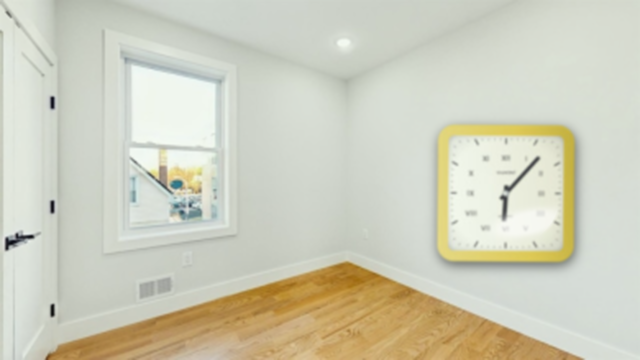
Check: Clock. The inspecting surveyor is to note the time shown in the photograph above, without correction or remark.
6:07
